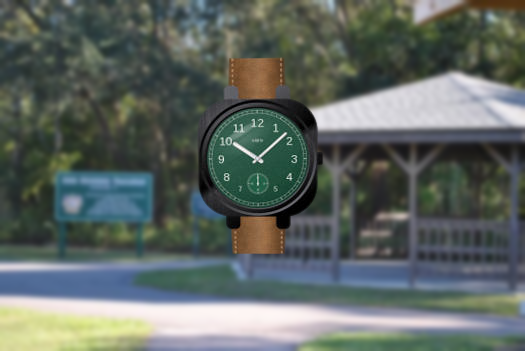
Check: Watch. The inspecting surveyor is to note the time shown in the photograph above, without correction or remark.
10:08
